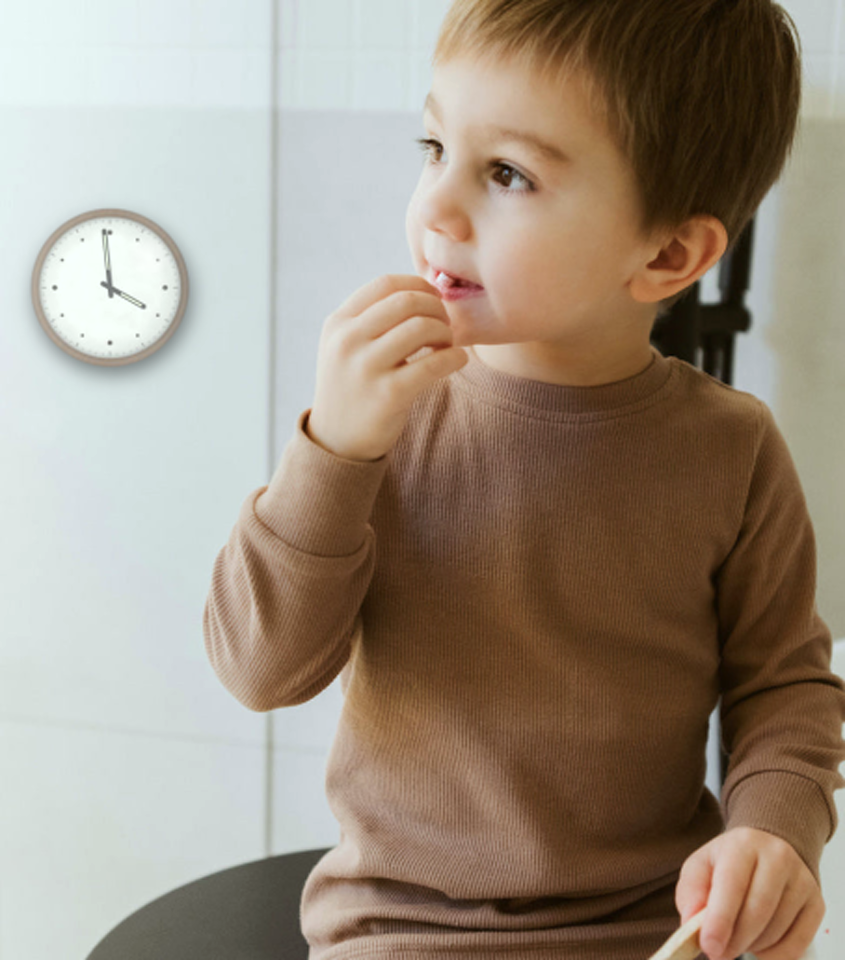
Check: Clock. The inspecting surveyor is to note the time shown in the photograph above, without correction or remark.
3:59
